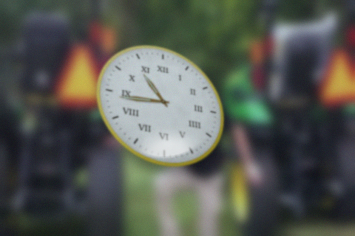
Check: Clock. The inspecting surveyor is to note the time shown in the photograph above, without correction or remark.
10:44
